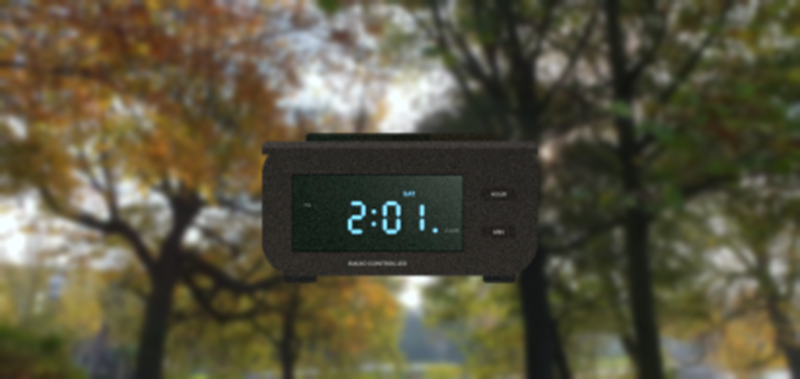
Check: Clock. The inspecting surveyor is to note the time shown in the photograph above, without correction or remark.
2:01
